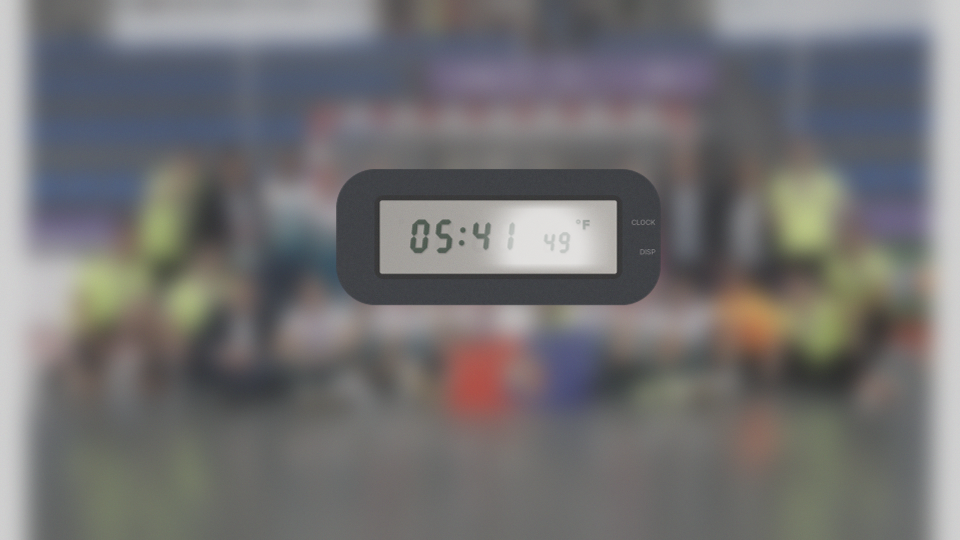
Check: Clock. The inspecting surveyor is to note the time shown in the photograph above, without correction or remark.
5:41
